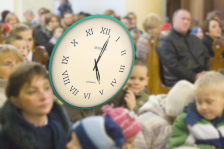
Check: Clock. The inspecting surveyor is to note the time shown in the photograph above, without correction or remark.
5:02
